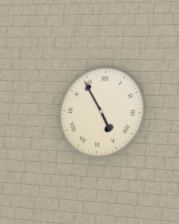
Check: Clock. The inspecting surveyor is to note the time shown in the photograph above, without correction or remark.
4:54
